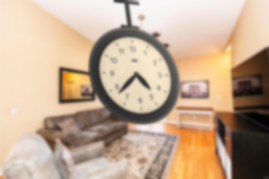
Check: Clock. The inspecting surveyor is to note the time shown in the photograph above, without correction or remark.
4:38
